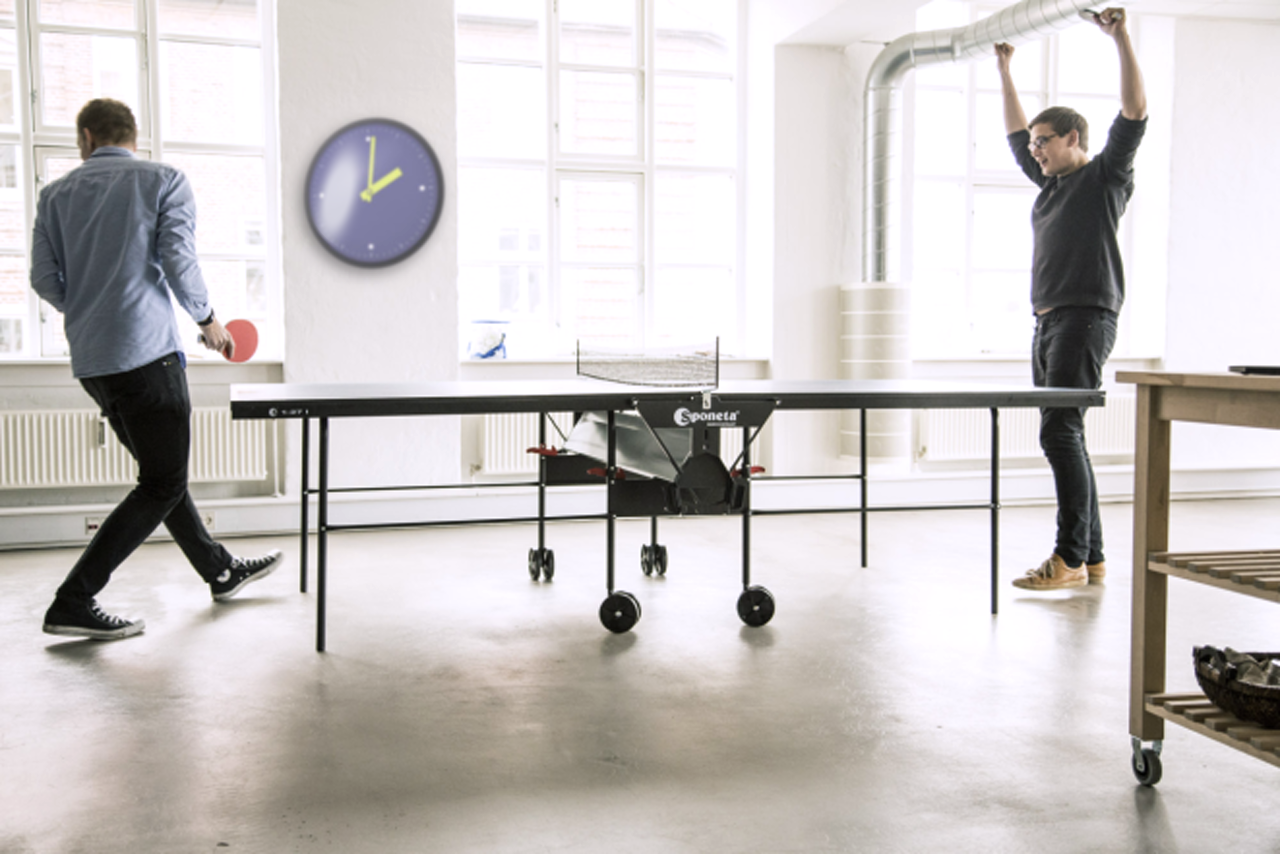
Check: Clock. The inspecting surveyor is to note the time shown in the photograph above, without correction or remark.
2:01
